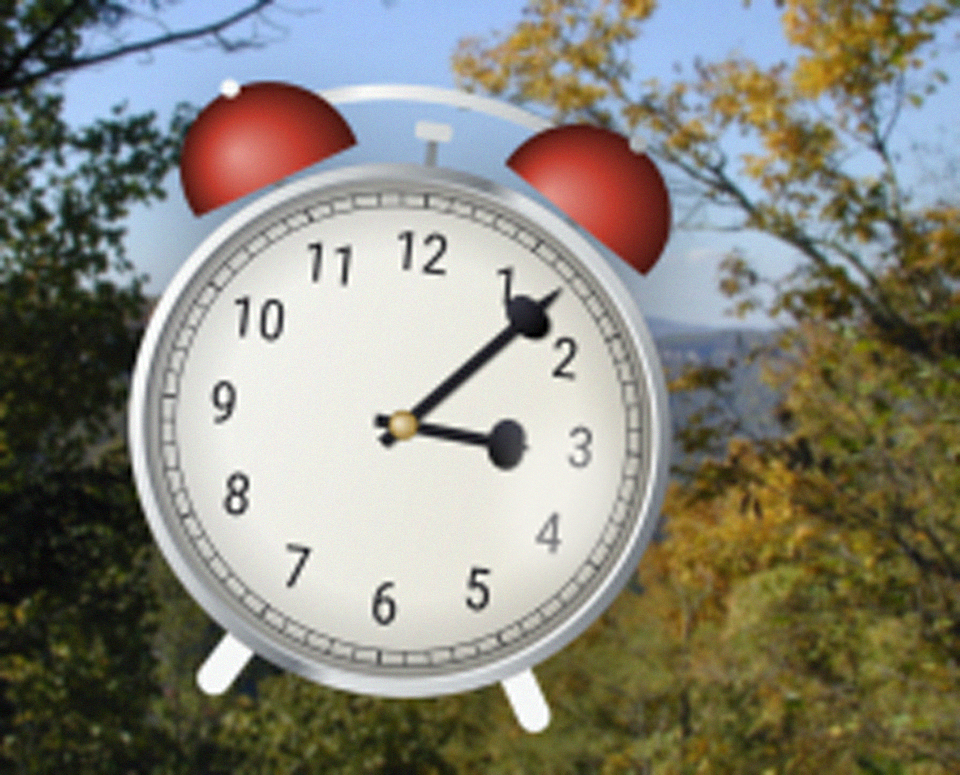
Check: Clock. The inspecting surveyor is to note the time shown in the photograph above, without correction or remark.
3:07
